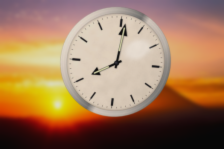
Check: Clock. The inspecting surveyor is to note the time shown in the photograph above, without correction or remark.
8:01
